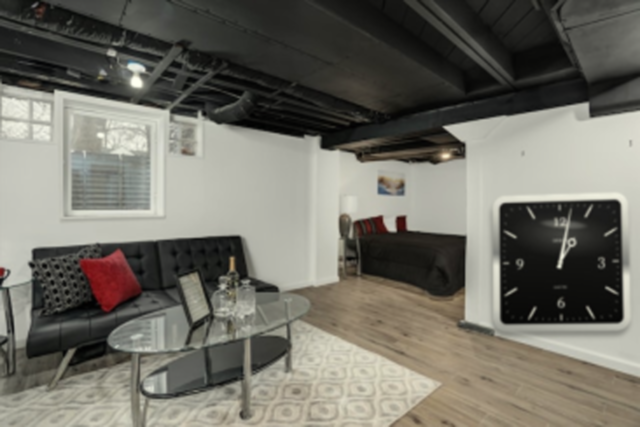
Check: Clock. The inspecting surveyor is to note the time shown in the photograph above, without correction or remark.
1:02
